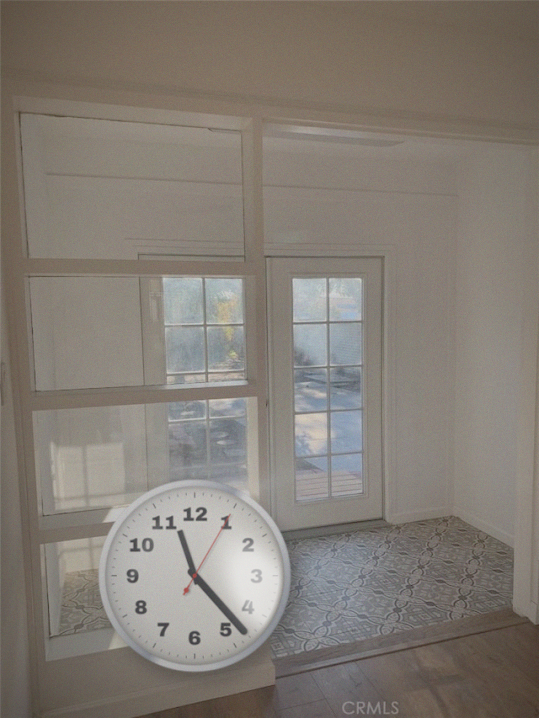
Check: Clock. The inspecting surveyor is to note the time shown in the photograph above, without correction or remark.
11:23:05
